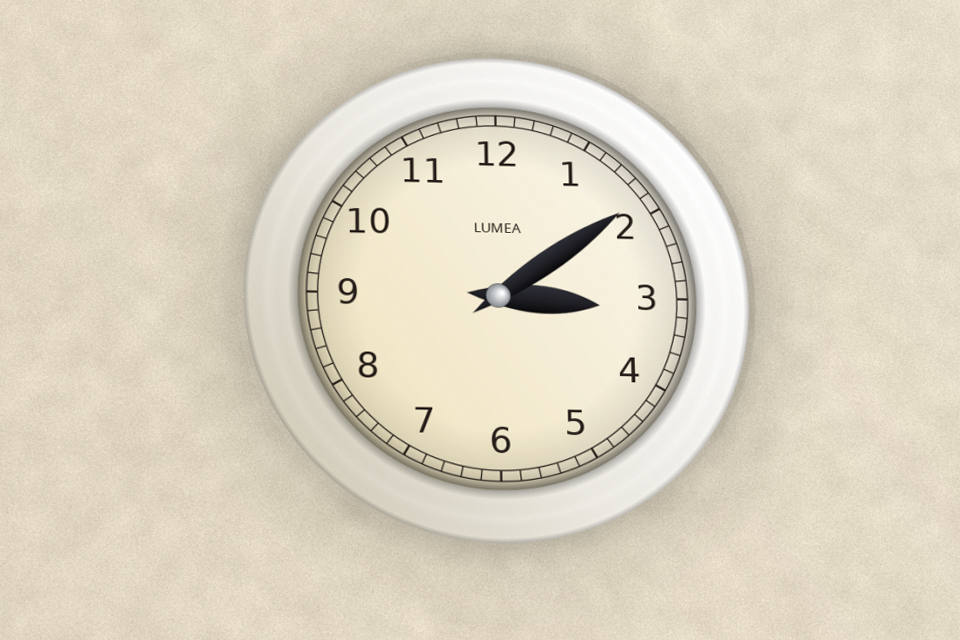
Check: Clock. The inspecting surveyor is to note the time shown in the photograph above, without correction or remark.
3:09
